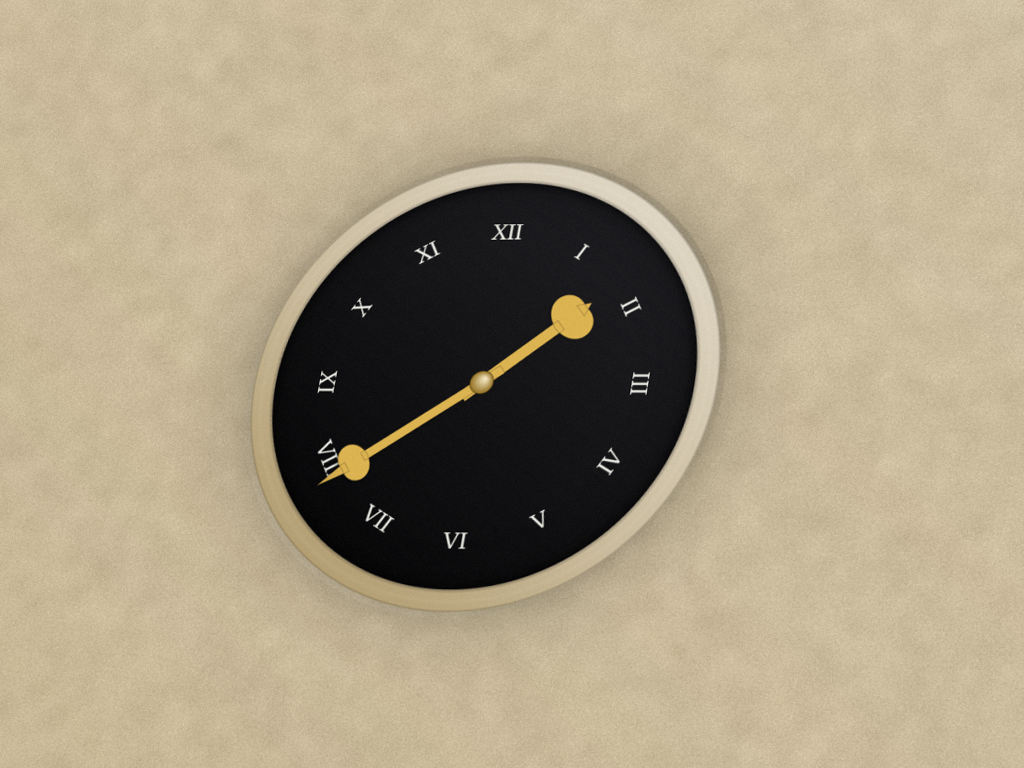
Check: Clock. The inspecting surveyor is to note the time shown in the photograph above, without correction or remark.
1:39
